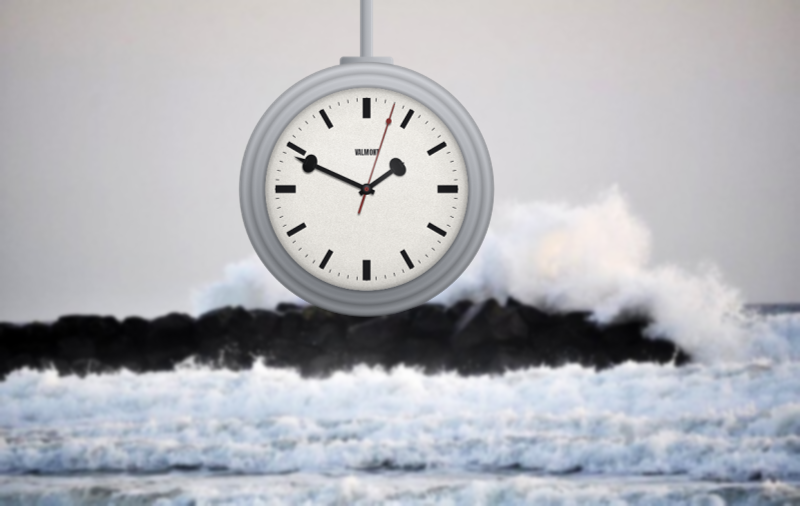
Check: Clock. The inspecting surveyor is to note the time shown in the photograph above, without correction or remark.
1:49:03
